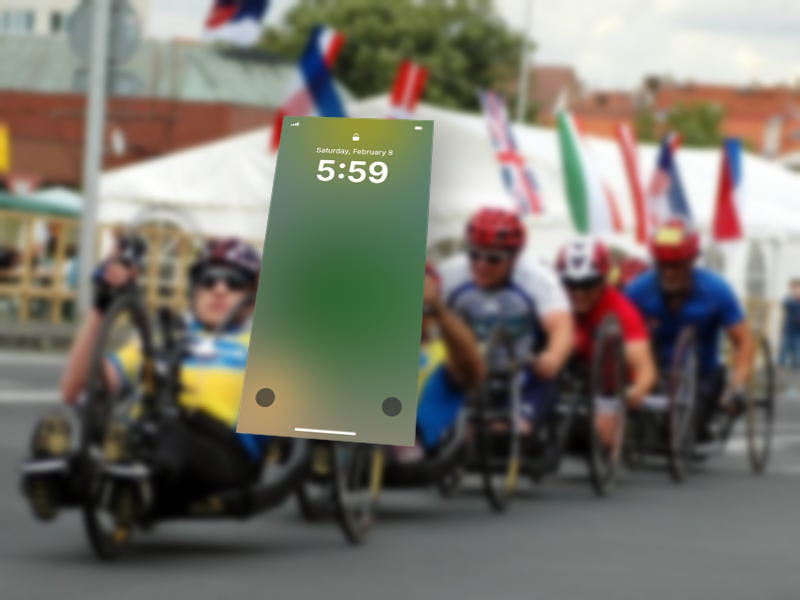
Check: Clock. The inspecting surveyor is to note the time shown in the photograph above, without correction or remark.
5:59
